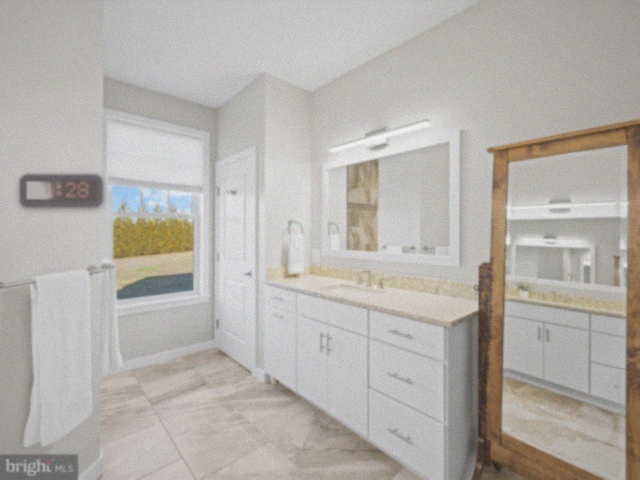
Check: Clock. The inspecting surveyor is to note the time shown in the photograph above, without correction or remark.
1:28
